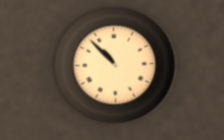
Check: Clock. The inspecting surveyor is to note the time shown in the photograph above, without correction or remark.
10:53
